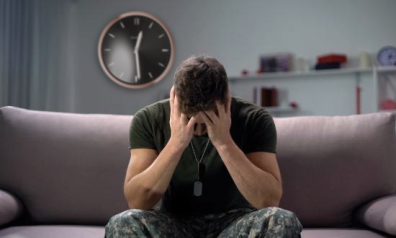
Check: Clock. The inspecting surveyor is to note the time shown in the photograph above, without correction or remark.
12:29
